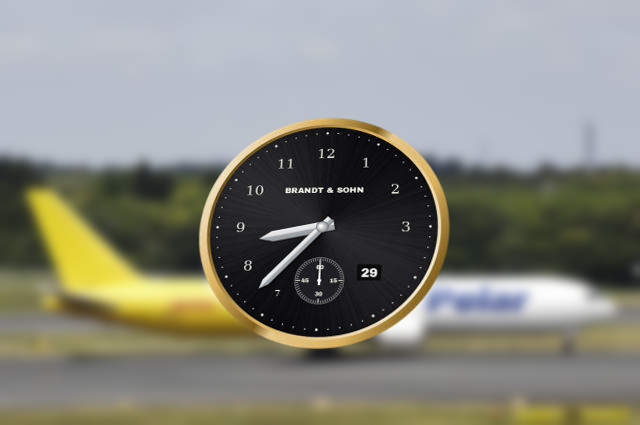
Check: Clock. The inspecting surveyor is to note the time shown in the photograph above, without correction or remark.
8:37
